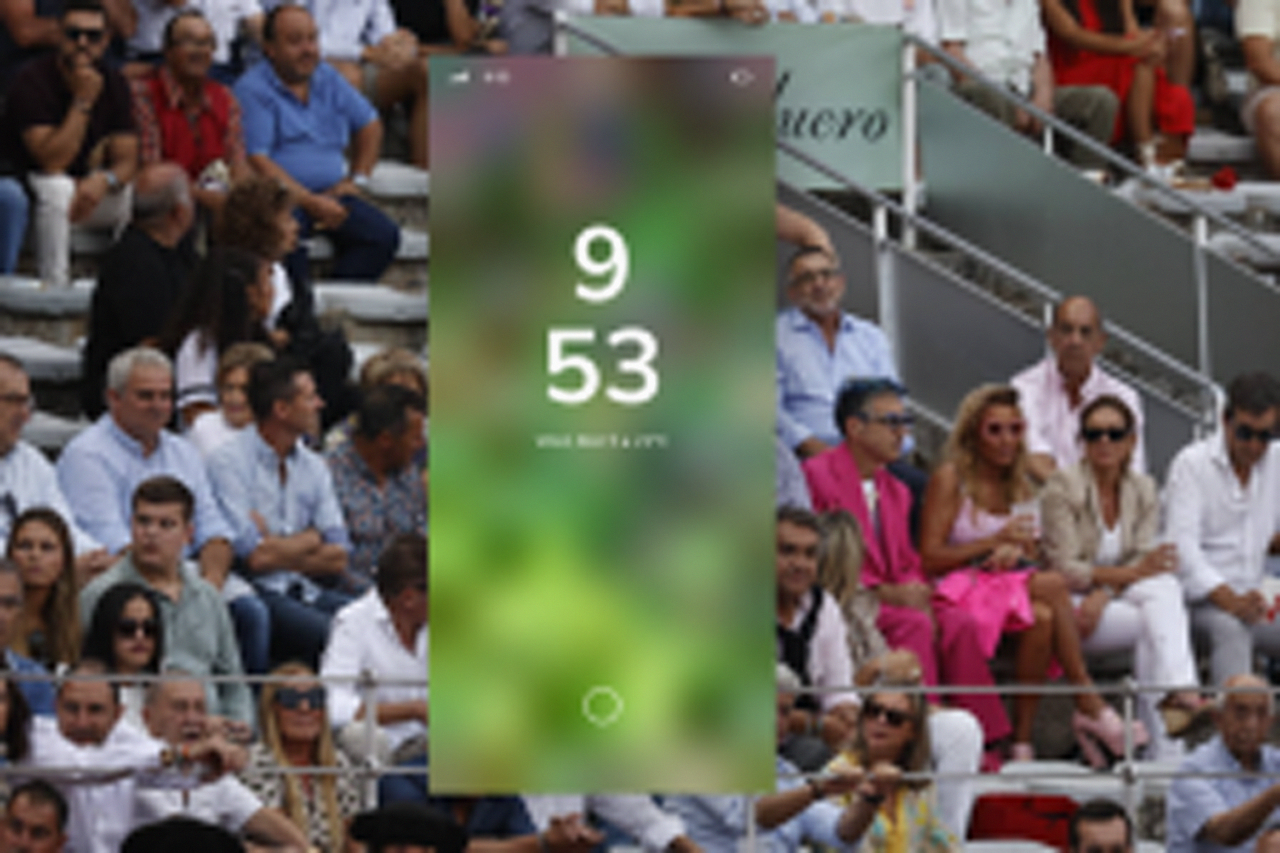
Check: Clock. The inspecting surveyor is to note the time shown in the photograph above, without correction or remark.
9:53
